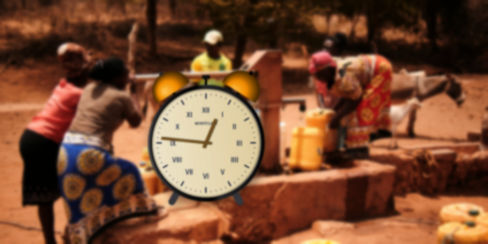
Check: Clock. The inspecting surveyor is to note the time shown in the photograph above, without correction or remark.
12:46
